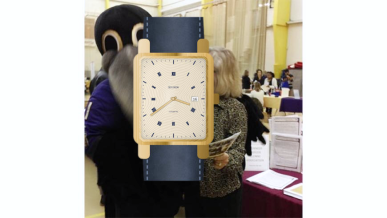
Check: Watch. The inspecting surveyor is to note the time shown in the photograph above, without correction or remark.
3:39
